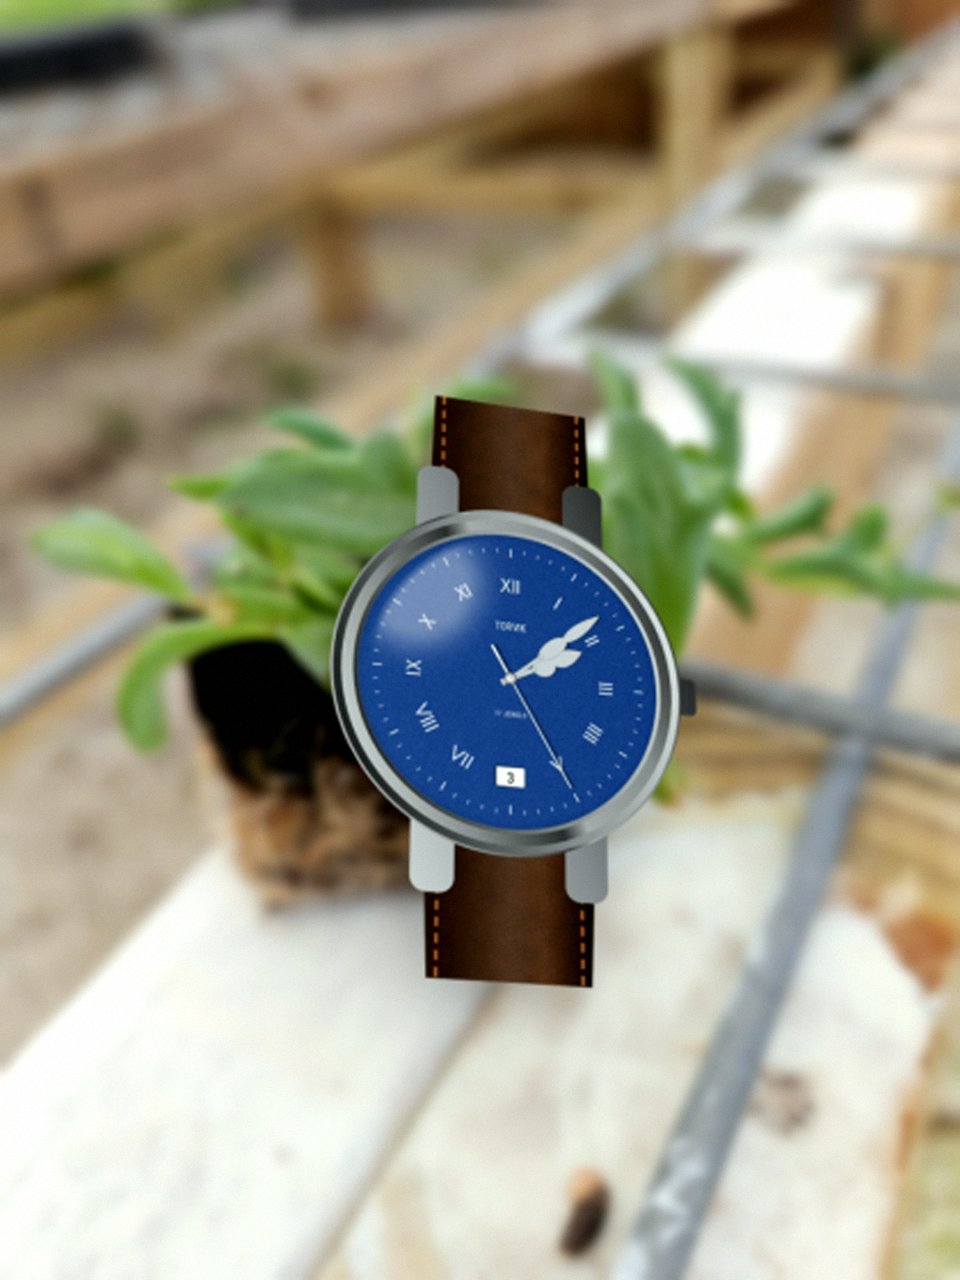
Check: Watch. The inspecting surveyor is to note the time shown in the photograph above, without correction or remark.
2:08:25
